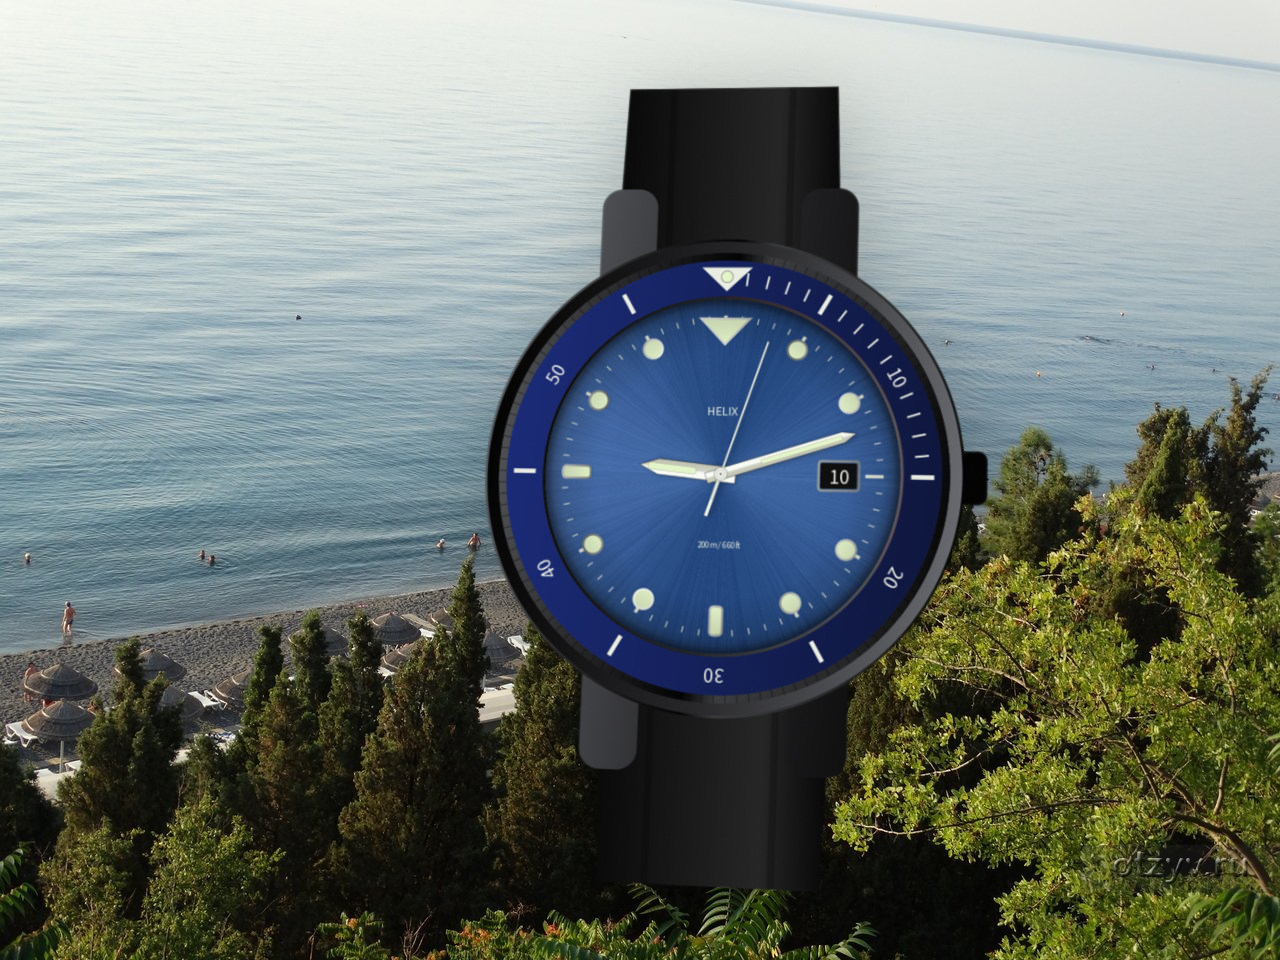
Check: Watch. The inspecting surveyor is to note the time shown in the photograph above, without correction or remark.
9:12:03
